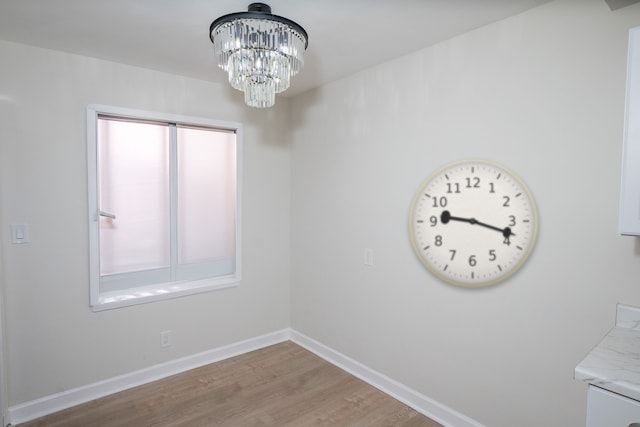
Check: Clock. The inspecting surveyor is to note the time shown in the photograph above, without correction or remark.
9:18
